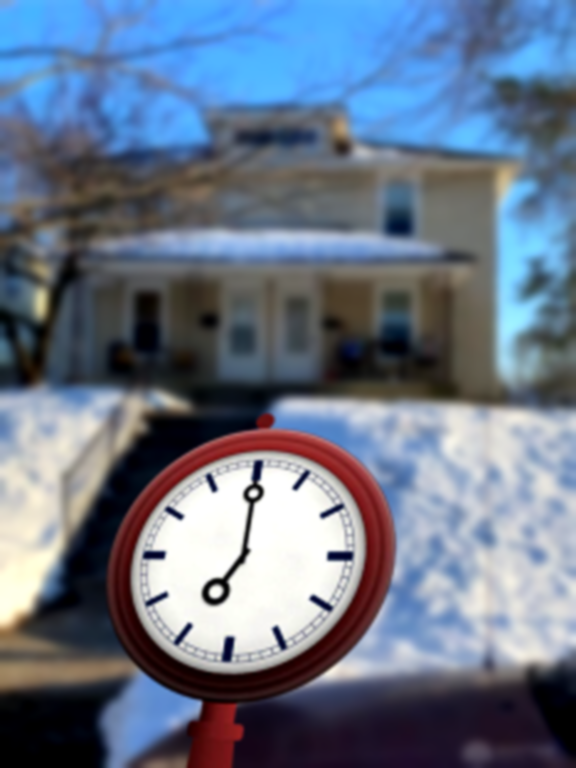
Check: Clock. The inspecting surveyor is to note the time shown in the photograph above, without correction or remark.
7:00
